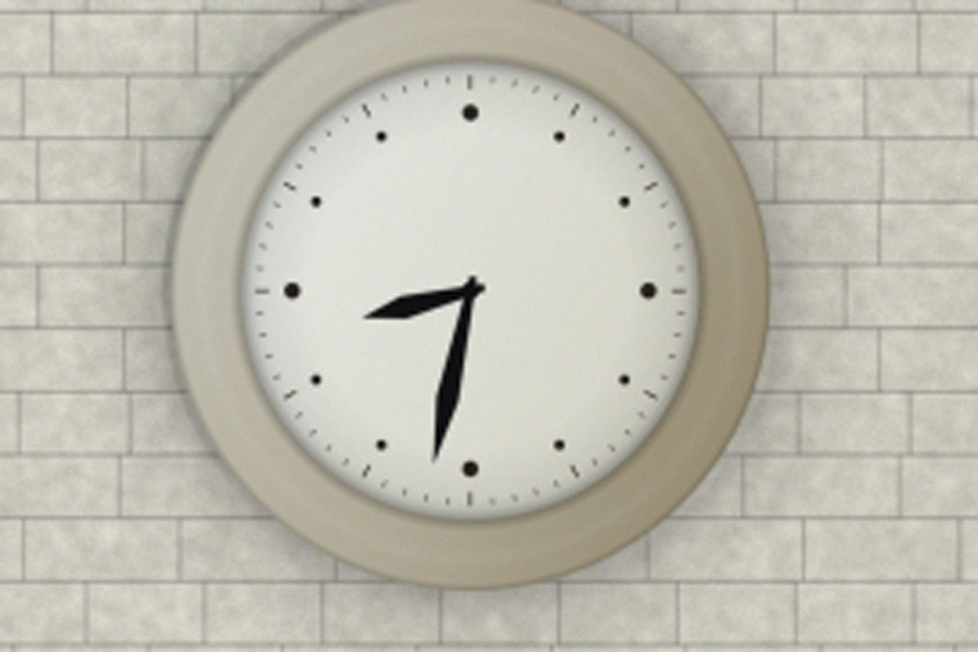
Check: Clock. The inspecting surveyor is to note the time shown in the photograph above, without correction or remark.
8:32
